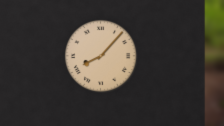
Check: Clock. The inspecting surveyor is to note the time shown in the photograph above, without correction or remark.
8:07
